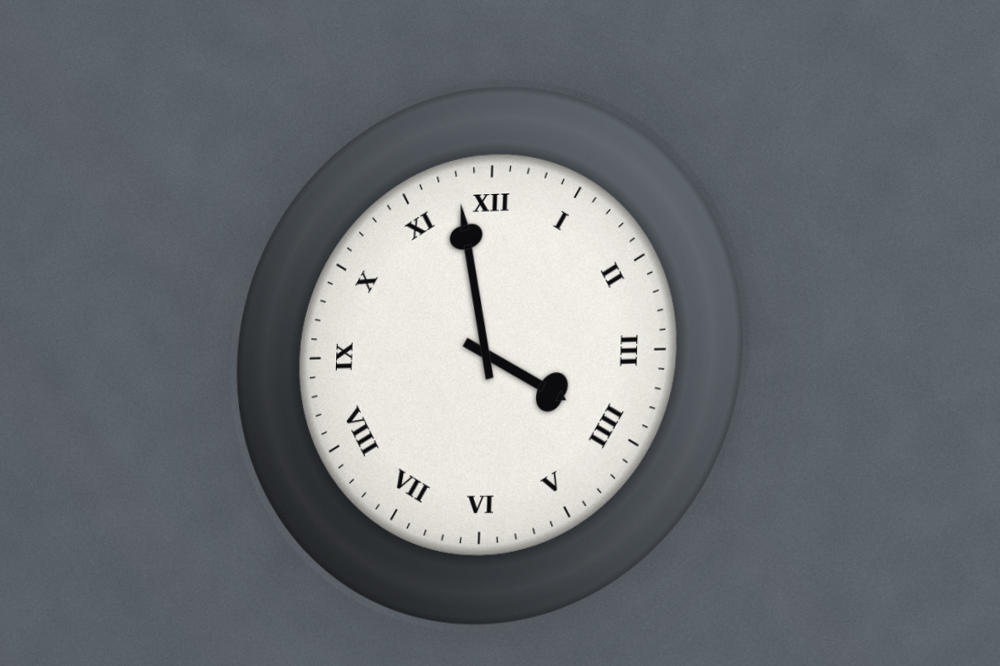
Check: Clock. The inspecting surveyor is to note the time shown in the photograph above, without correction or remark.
3:58
